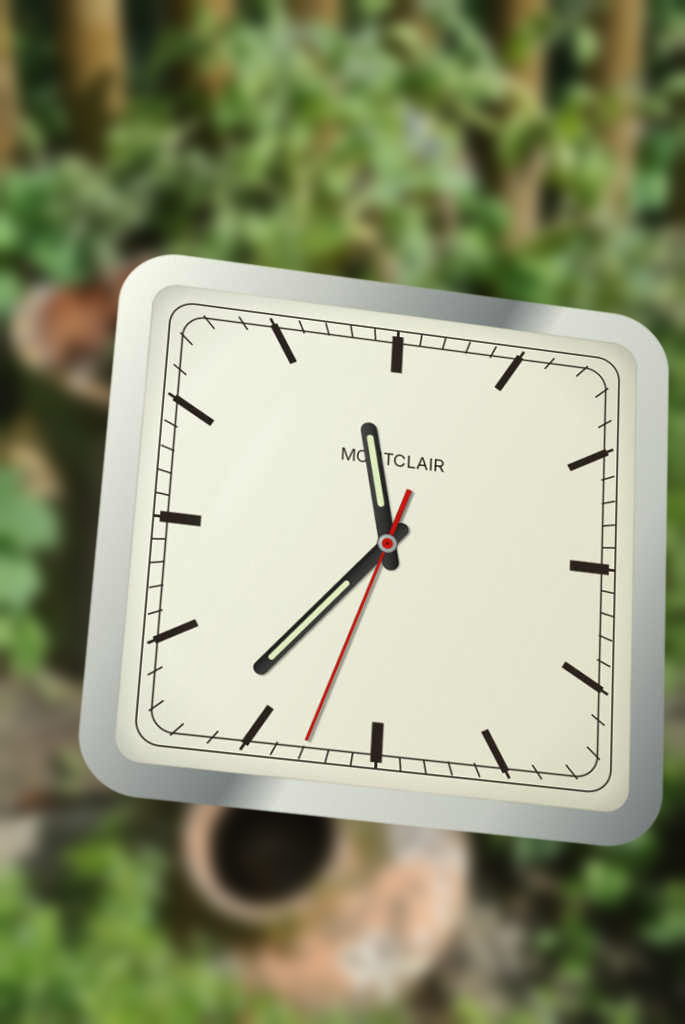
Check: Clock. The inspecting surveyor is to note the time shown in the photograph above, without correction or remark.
11:36:33
